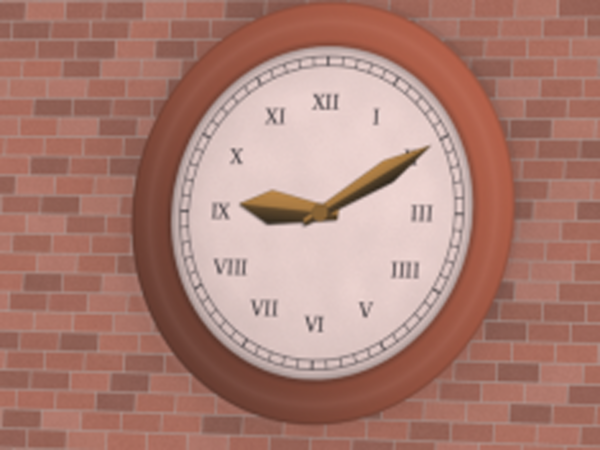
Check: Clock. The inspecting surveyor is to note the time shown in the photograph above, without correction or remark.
9:10
